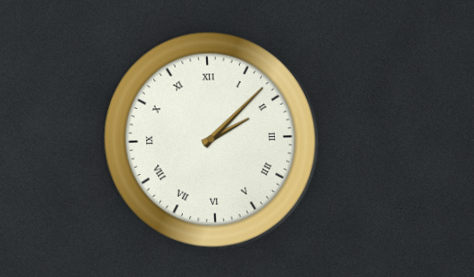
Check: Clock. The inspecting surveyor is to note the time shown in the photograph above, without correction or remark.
2:08
